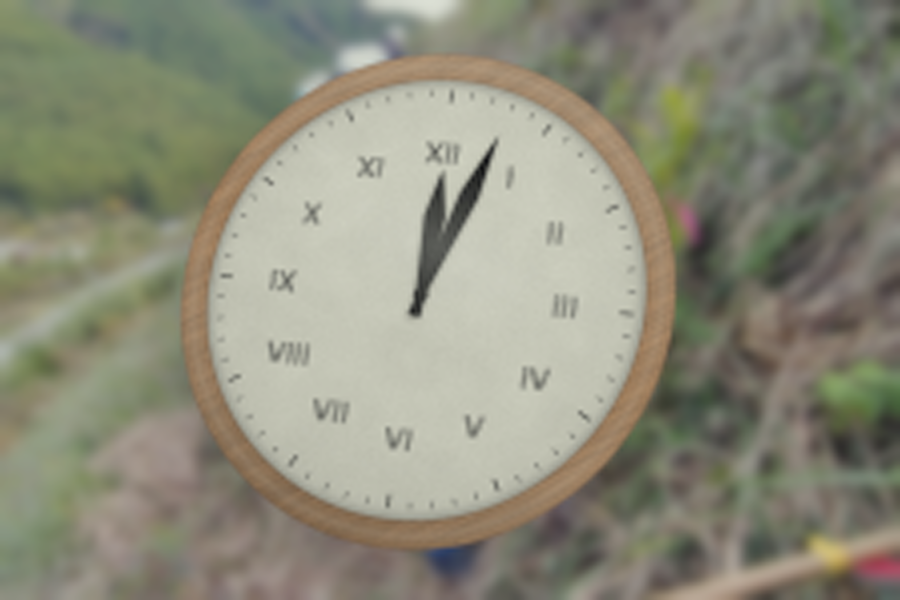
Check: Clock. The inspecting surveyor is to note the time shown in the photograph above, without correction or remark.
12:03
